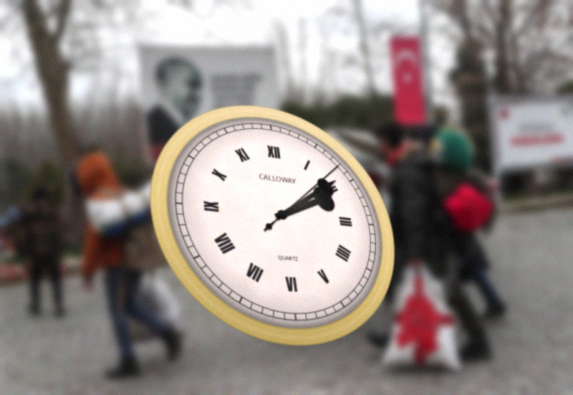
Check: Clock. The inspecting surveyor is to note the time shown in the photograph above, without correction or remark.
2:09:08
